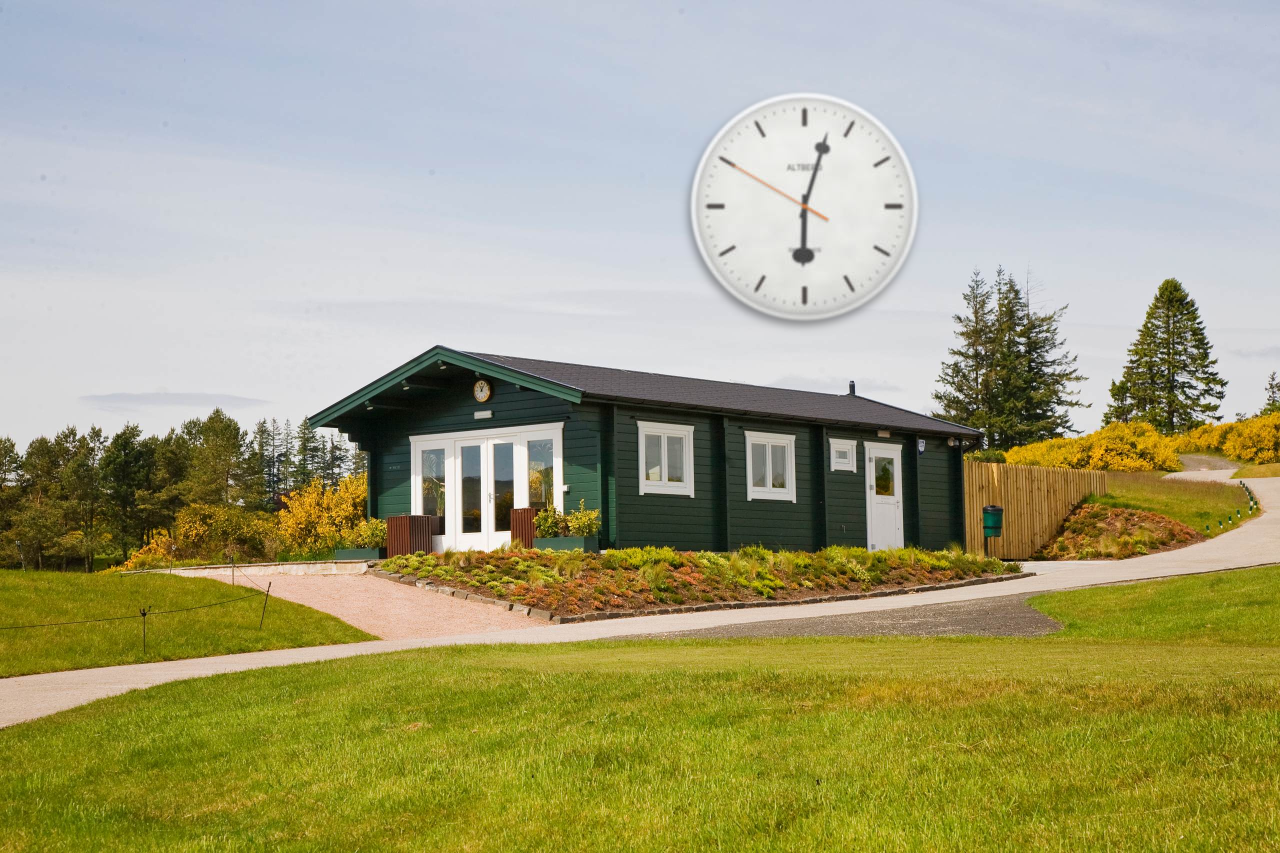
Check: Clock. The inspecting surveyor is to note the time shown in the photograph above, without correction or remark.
6:02:50
